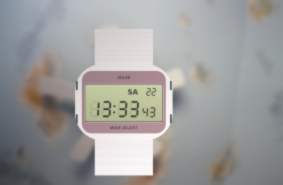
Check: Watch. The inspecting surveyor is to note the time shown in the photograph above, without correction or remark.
13:33:43
